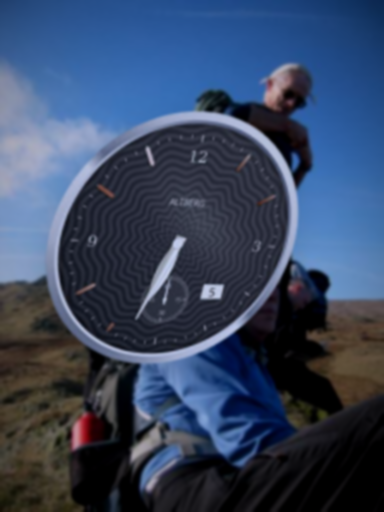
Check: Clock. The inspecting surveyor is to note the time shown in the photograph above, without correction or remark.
6:33
